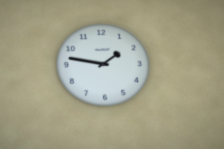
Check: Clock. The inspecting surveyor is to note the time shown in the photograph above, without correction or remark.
1:47
